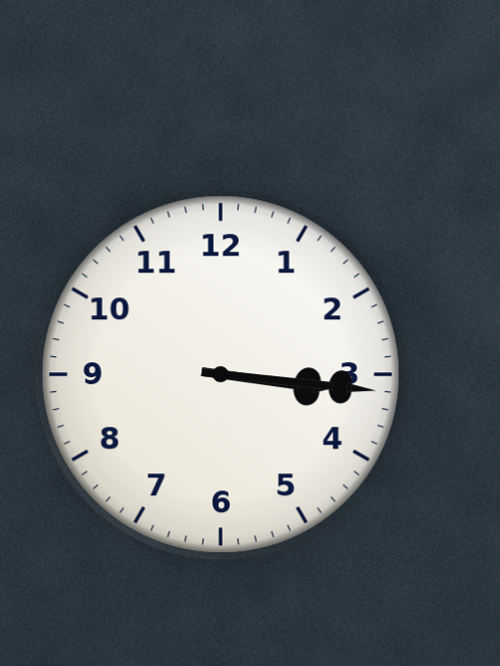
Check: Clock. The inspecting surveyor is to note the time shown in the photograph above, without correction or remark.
3:16
